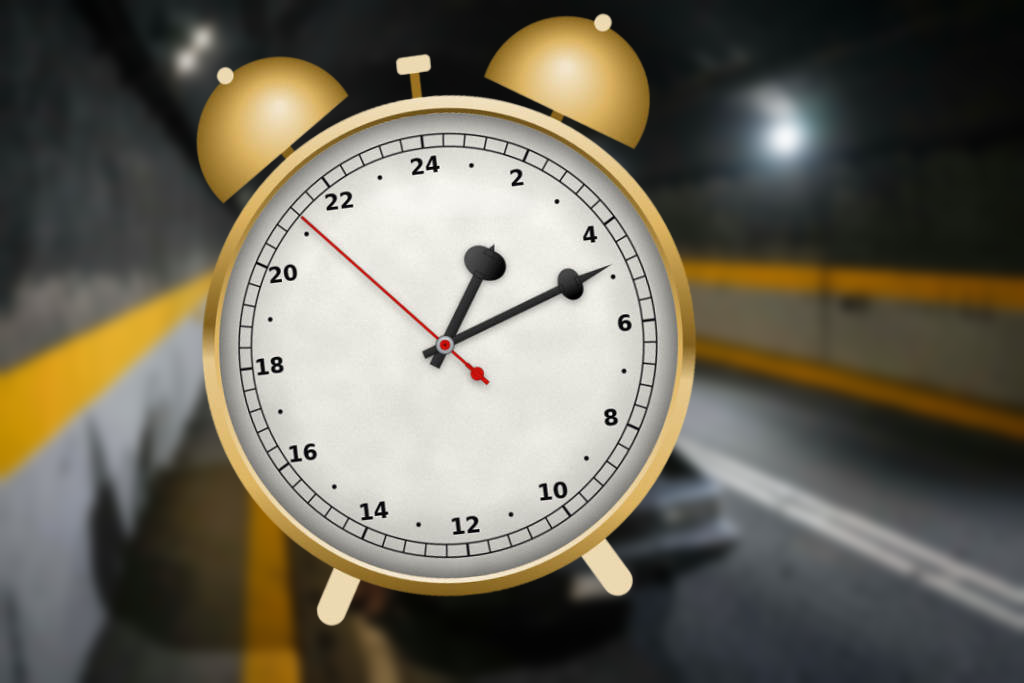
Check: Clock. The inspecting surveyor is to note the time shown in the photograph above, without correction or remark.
2:11:53
